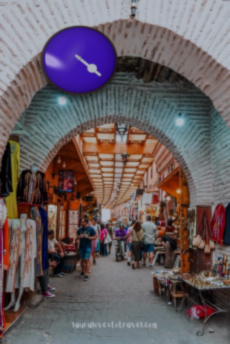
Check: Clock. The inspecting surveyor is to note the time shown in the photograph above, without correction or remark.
4:22
